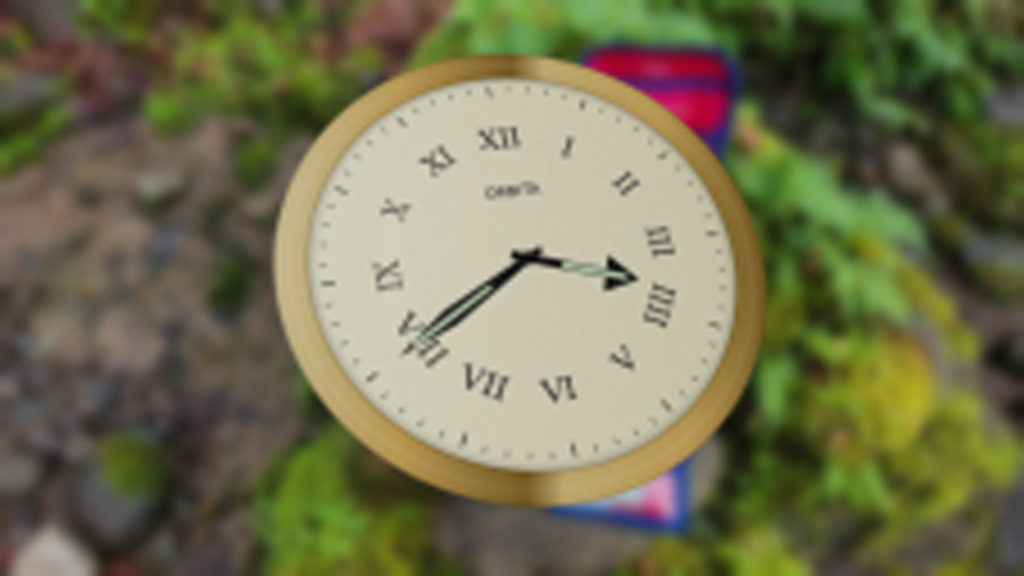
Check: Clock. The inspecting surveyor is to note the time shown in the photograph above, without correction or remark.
3:40
